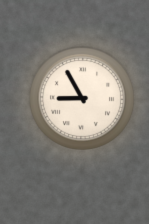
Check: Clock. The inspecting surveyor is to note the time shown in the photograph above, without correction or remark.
8:55
